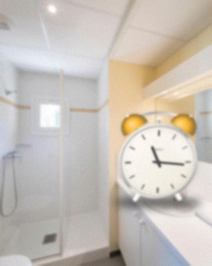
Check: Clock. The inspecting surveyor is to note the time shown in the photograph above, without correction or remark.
11:16
